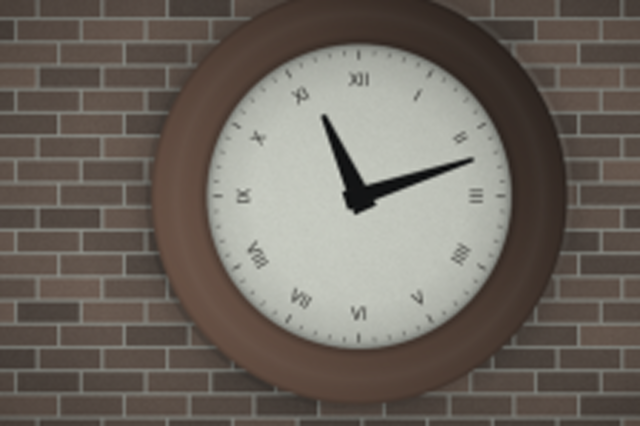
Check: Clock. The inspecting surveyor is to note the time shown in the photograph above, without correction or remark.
11:12
